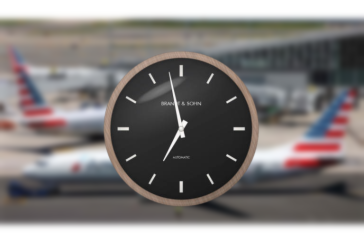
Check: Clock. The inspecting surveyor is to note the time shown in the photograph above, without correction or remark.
6:58
